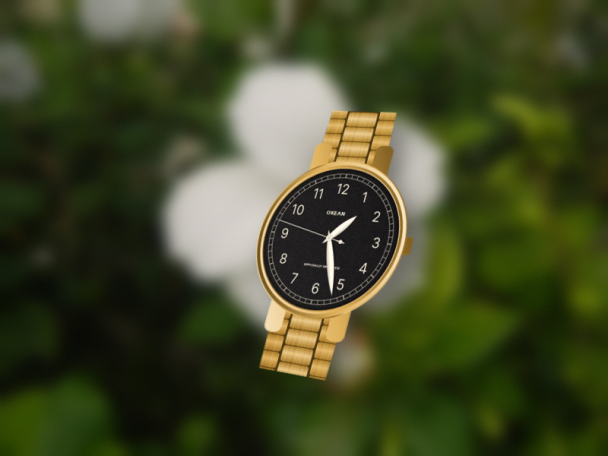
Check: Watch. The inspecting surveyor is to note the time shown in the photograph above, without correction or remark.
1:26:47
